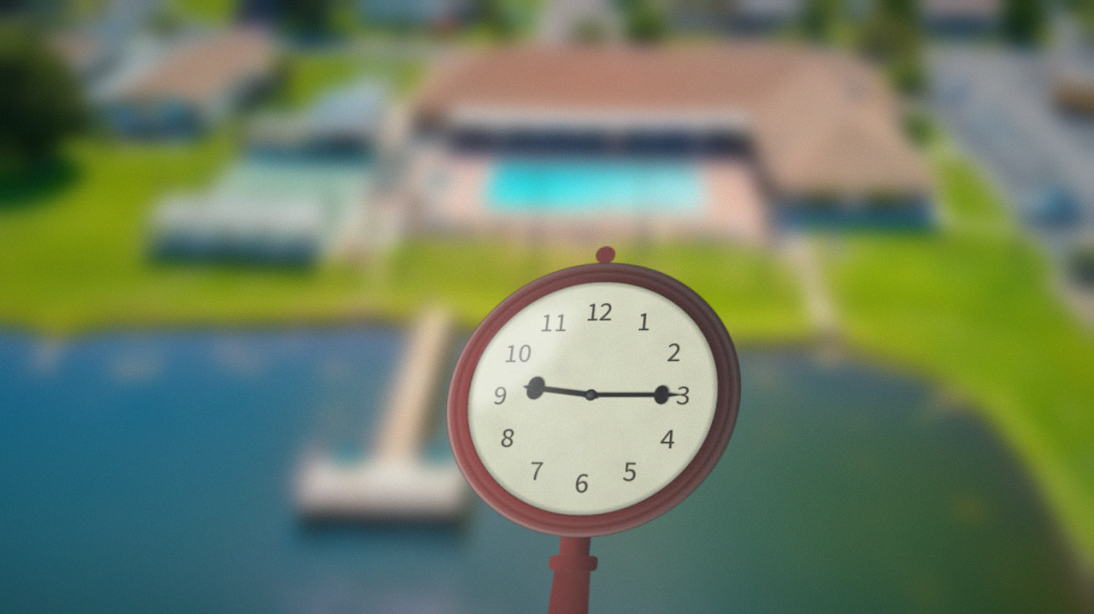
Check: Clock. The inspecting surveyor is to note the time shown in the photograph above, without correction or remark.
9:15
